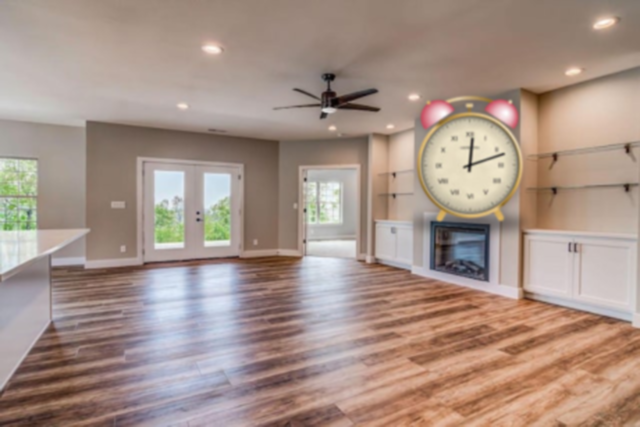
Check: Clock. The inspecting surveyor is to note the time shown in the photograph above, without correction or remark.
12:12
